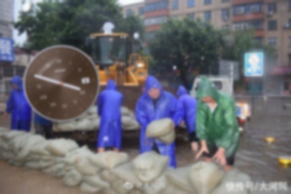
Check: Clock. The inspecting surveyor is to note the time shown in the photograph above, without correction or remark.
3:49
